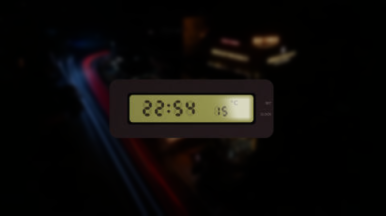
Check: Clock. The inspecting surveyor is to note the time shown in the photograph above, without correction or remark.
22:54
